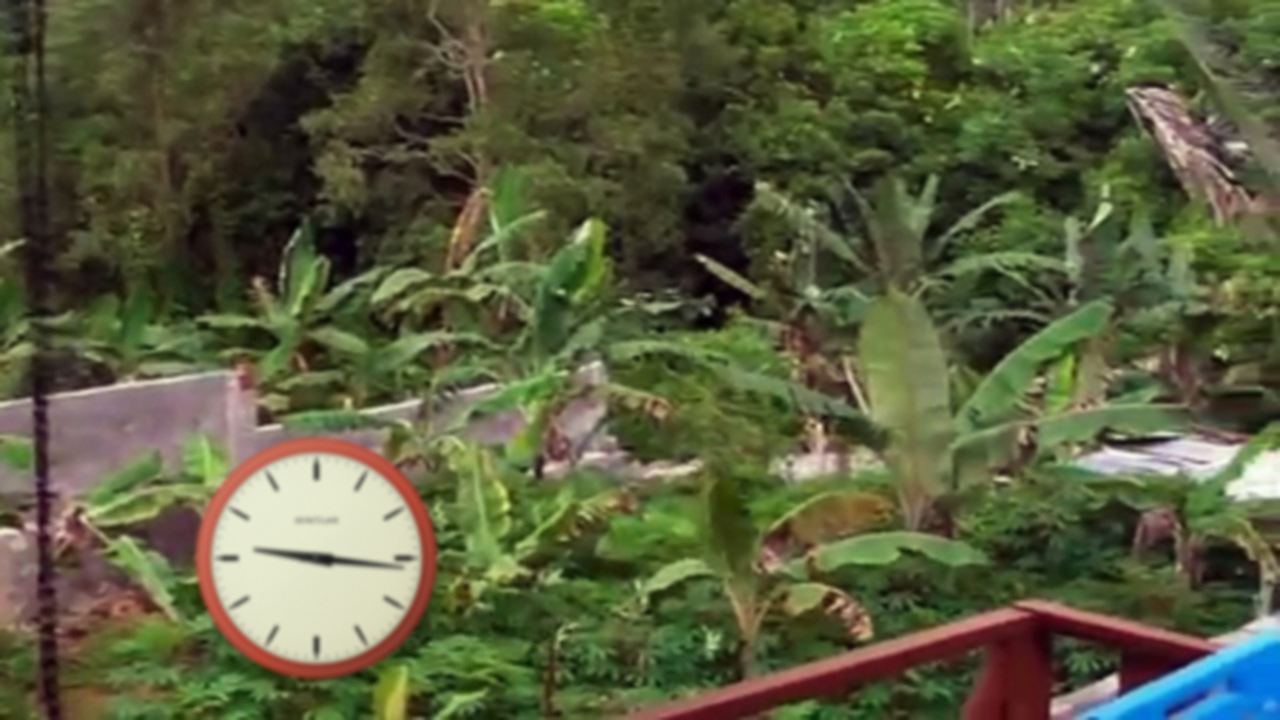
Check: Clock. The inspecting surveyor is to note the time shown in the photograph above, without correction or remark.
9:16
